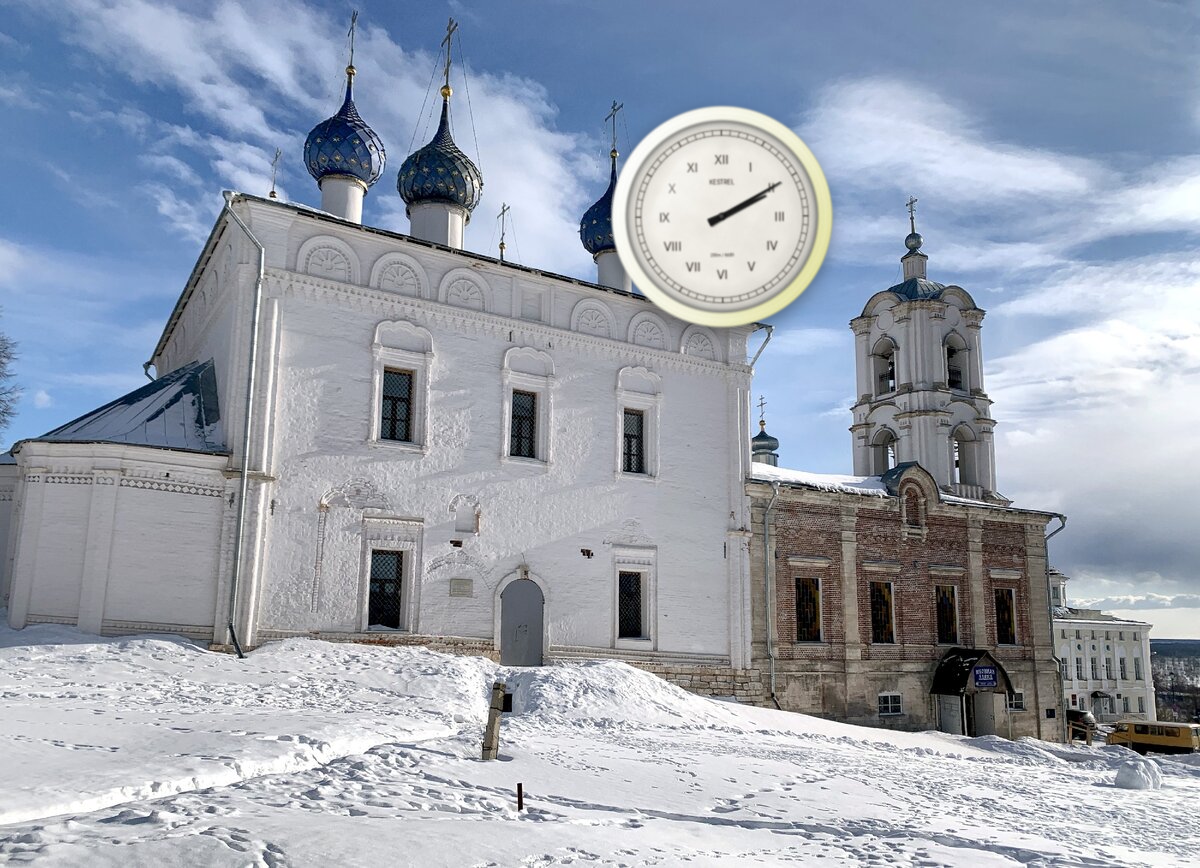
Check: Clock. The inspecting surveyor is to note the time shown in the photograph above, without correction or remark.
2:10
